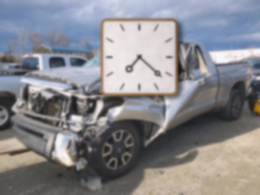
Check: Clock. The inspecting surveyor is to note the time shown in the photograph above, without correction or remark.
7:22
